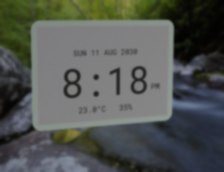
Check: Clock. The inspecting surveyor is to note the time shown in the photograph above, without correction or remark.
8:18
